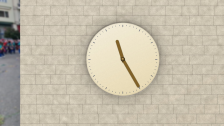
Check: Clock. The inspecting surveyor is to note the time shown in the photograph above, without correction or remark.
11:25
